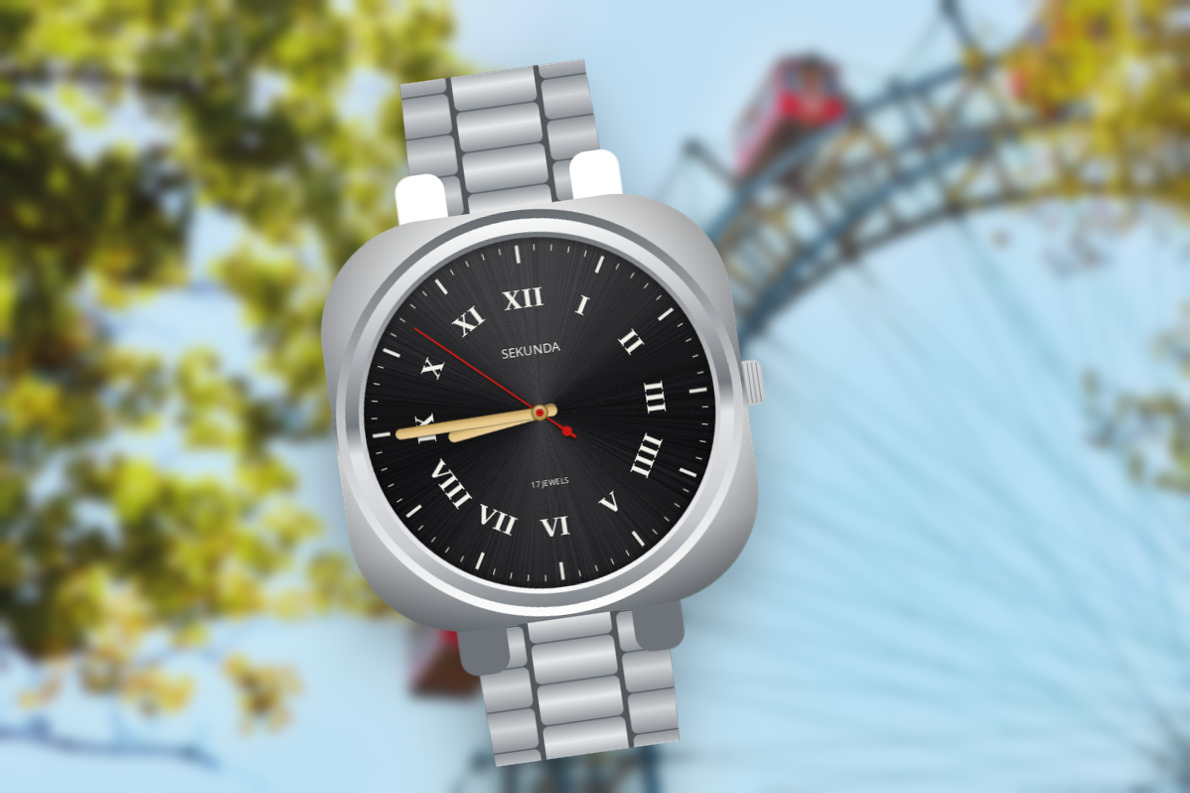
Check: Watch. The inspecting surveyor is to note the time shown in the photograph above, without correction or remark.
8:44:52
